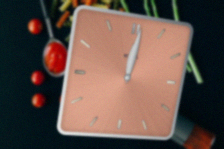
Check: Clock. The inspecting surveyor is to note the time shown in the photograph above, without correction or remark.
12:01
